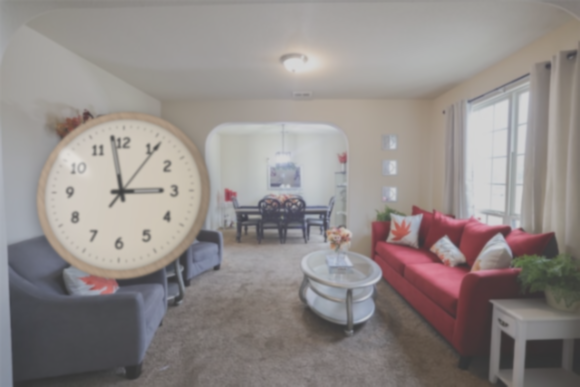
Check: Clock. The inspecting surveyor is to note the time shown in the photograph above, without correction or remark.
2:58:06
